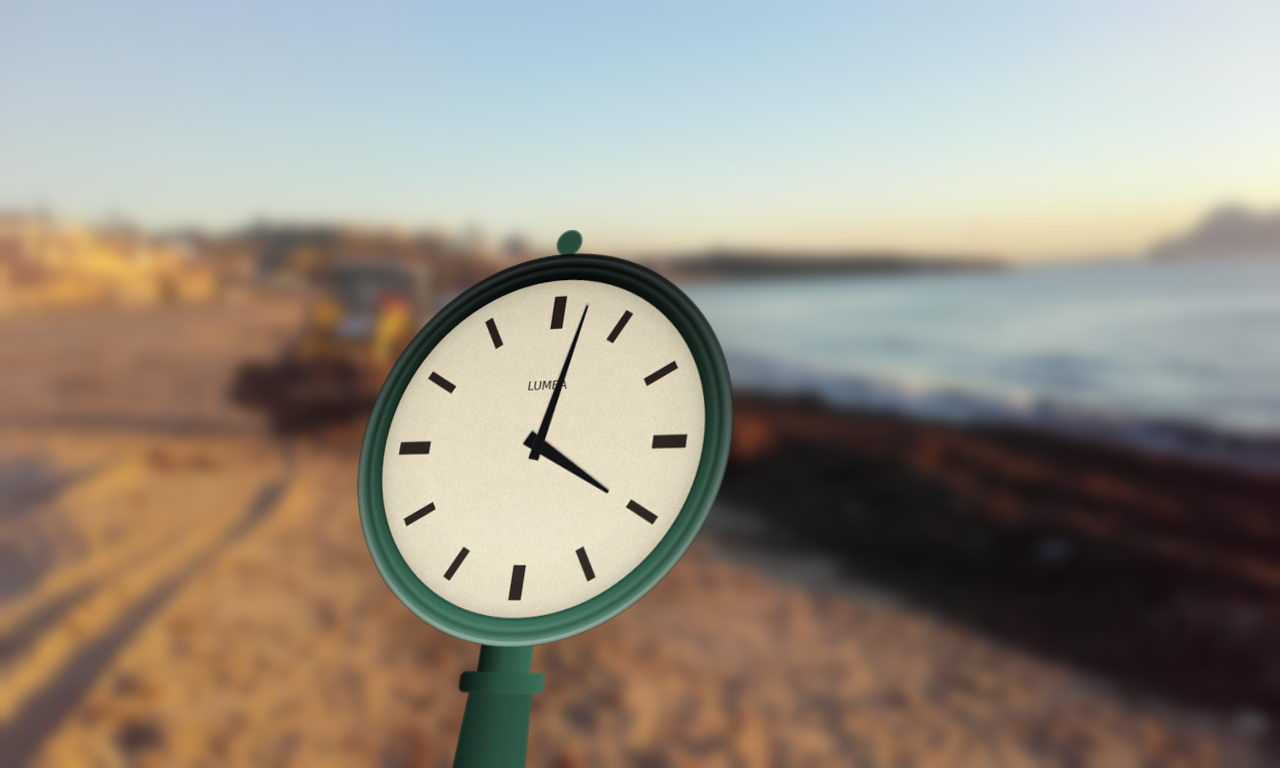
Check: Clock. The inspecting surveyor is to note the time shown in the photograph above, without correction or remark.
4:02
